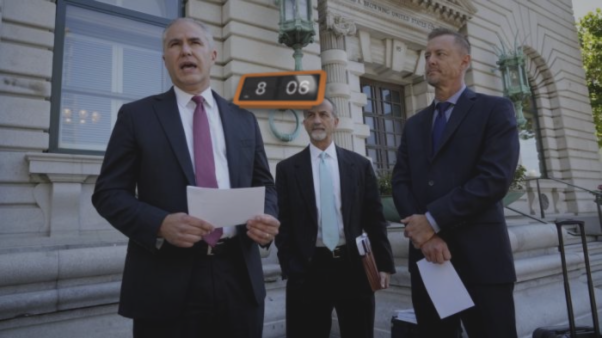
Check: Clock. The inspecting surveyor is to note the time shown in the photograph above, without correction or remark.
8:06
